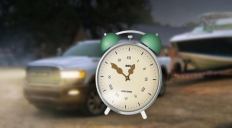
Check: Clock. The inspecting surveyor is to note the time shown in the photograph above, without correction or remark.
12:51
